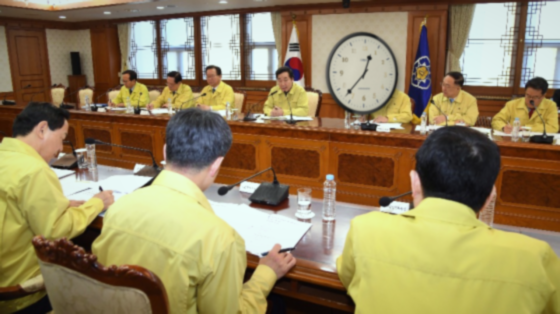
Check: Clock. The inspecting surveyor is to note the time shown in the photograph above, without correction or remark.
12:37
